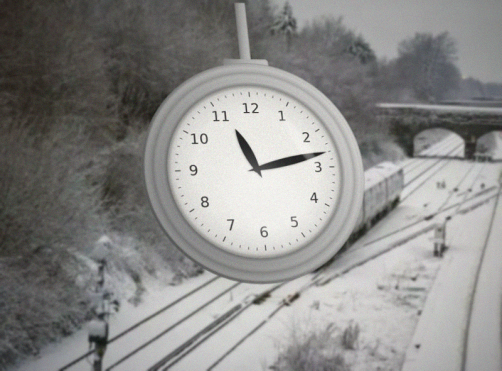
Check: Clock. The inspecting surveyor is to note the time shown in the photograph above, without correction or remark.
11:13
